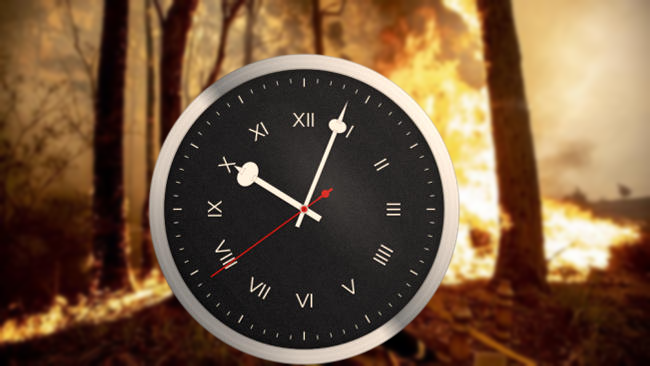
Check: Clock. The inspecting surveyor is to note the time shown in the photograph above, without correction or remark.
10:03:39
